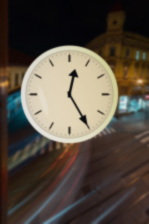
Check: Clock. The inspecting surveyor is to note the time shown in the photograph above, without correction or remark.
12:25
